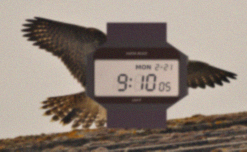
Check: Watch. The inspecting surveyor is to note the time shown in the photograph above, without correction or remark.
9:10
